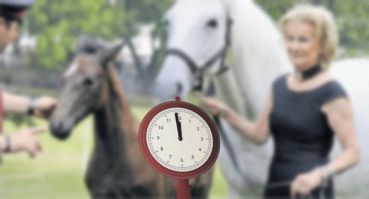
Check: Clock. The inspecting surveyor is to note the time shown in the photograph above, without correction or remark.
11:59
